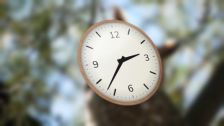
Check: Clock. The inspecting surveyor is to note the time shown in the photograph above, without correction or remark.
2:37
